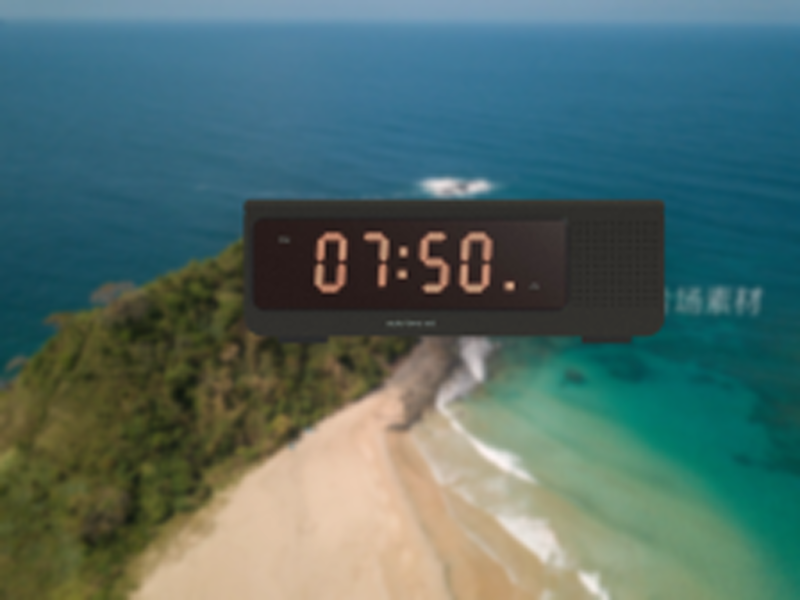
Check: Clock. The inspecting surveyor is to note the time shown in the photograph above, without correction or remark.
7:50
